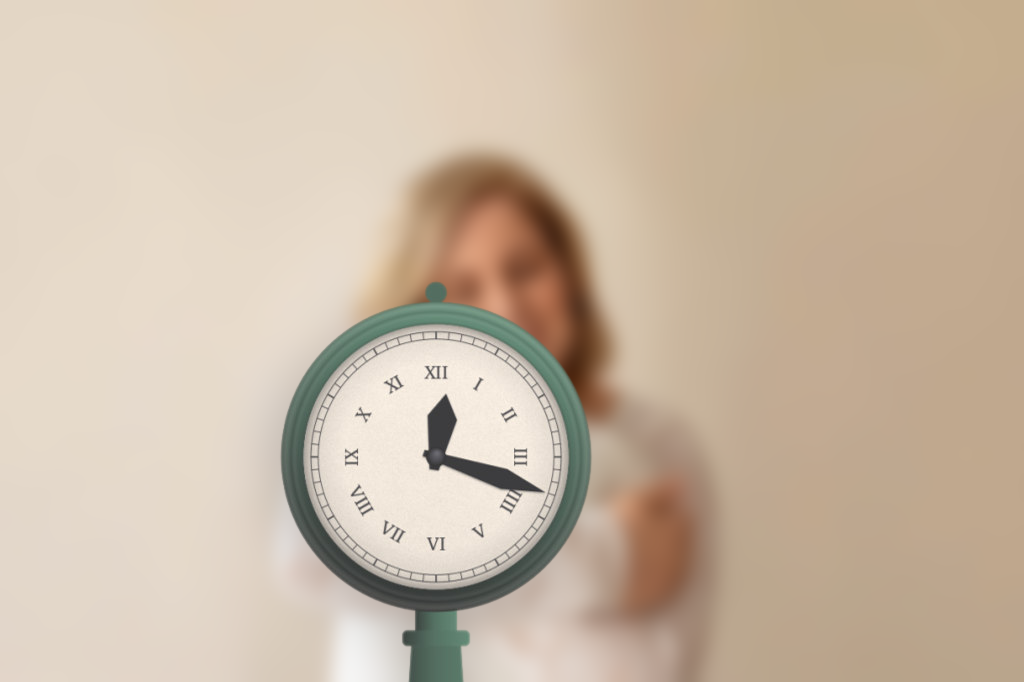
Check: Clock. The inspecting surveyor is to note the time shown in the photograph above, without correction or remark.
12:18
